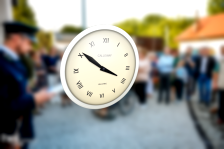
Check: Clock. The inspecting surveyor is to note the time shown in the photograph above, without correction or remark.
3:51
